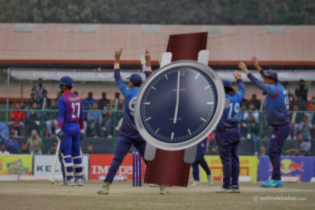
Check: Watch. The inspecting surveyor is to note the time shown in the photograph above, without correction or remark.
5:59
